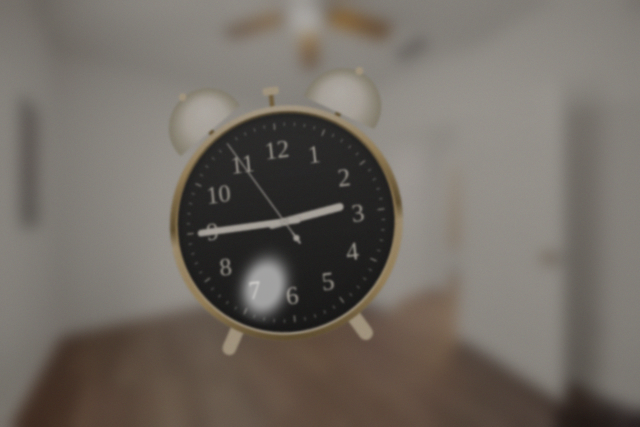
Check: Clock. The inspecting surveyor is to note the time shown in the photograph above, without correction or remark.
2:44:55
